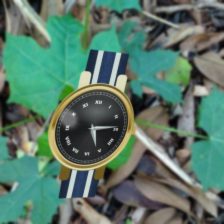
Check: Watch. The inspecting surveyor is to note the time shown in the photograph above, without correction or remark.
5:14
